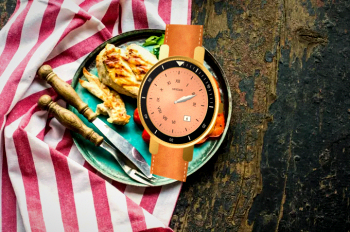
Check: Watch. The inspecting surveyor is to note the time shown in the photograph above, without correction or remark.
2:11
